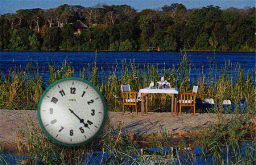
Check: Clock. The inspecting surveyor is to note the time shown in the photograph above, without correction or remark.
4:22
